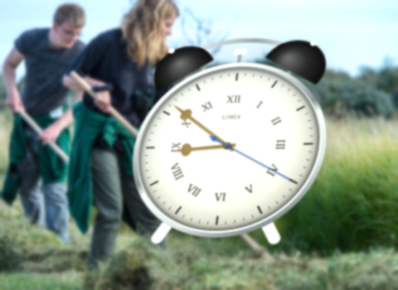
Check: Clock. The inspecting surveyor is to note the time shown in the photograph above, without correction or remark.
8:51:20
